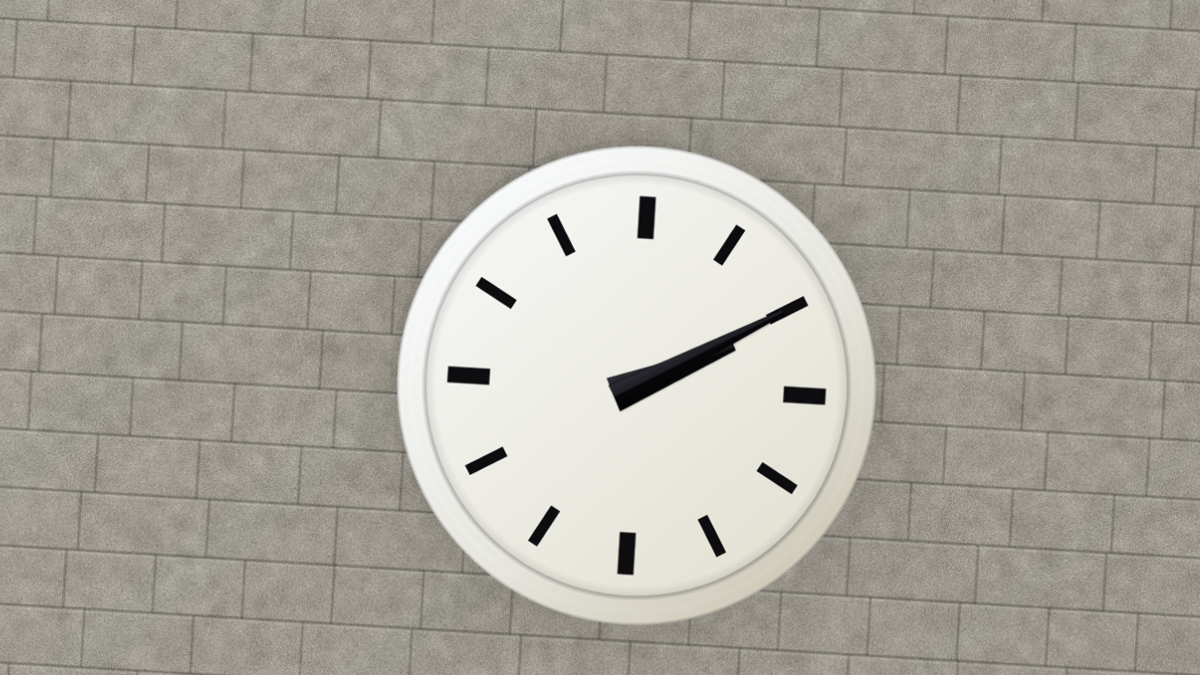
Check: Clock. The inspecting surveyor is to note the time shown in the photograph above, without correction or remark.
2:10
